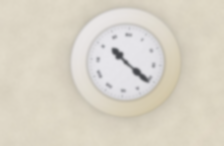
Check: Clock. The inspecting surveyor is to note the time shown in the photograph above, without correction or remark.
10:21
